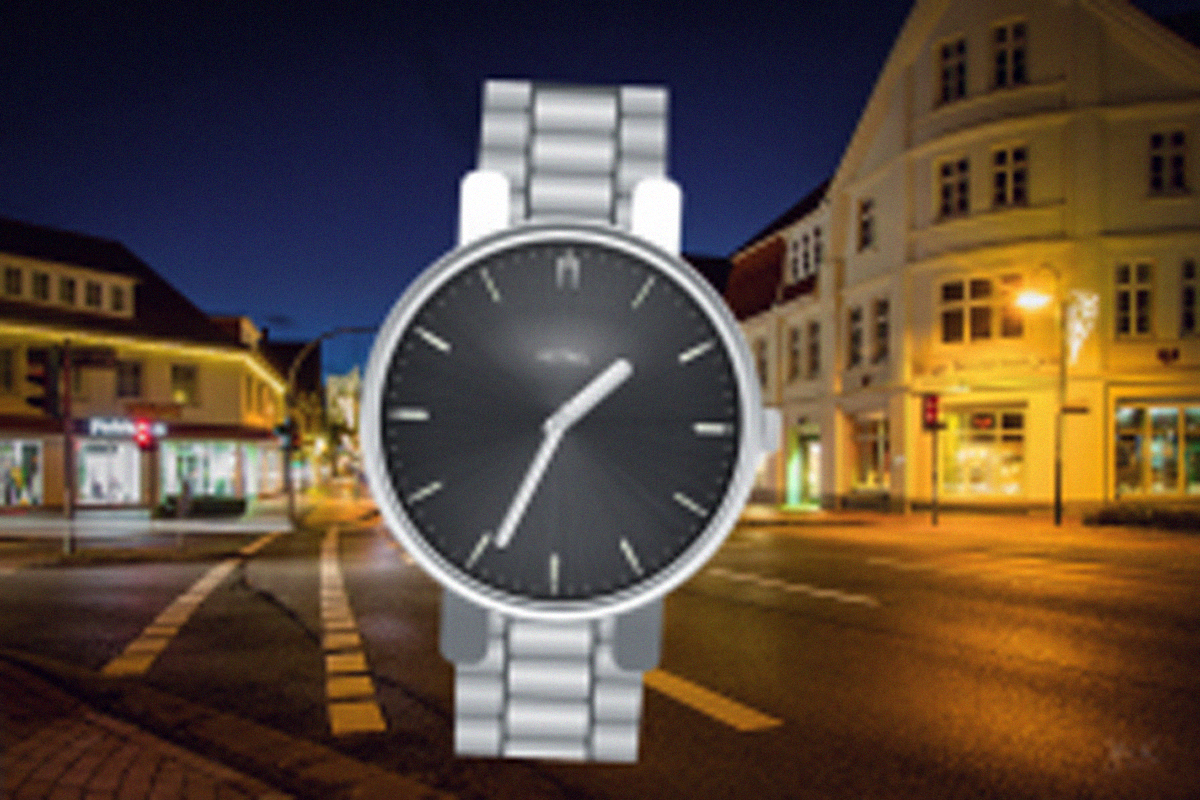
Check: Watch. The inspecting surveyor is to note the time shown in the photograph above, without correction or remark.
1:34
